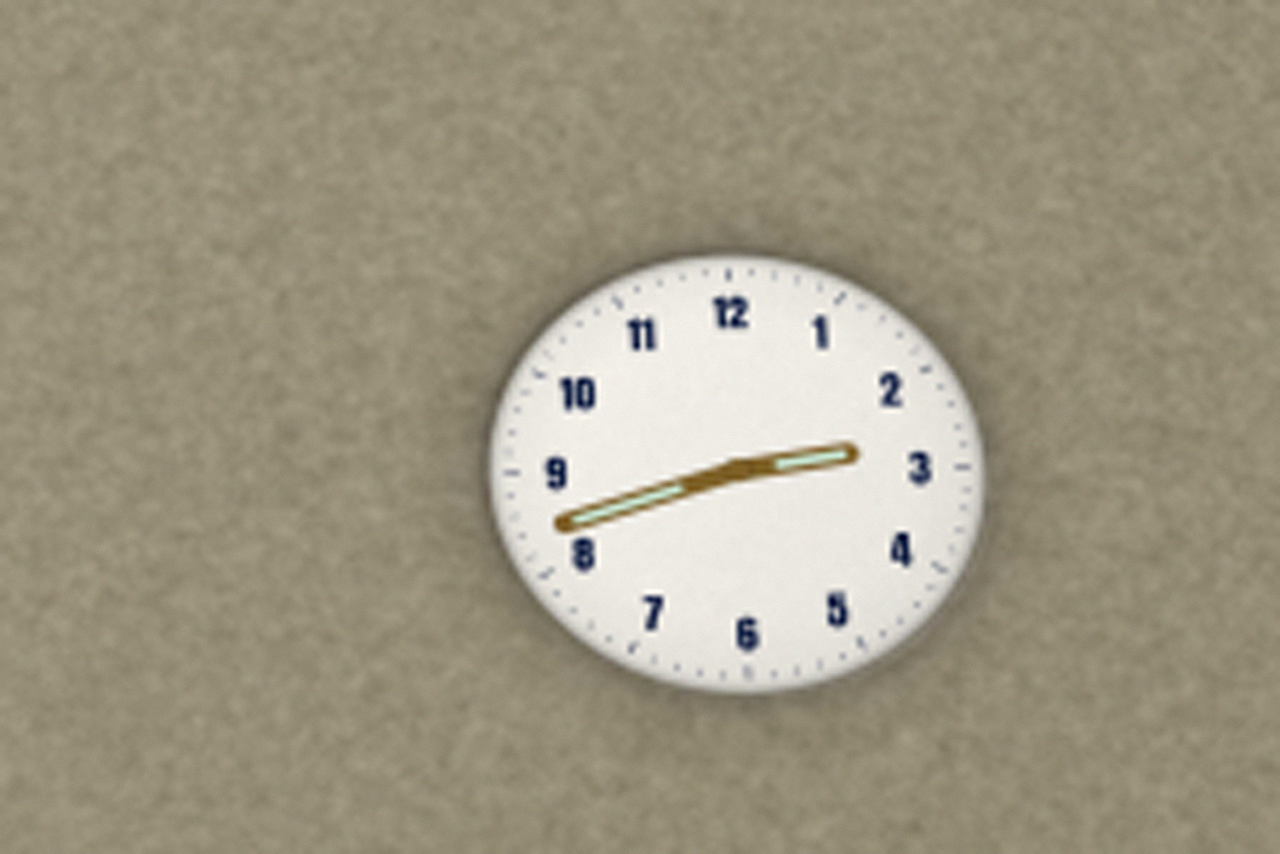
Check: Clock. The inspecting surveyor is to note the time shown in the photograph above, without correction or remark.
2:42
